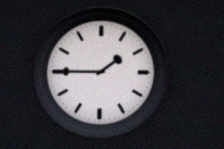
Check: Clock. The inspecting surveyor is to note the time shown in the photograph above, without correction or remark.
1:45
